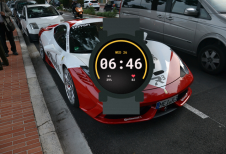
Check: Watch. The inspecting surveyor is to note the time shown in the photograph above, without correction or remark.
6:46
